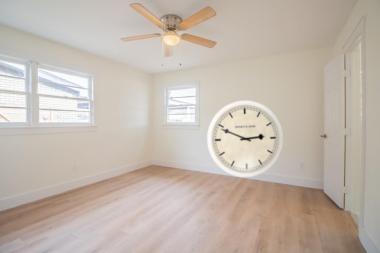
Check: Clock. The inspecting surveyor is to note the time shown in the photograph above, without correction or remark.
2:49
